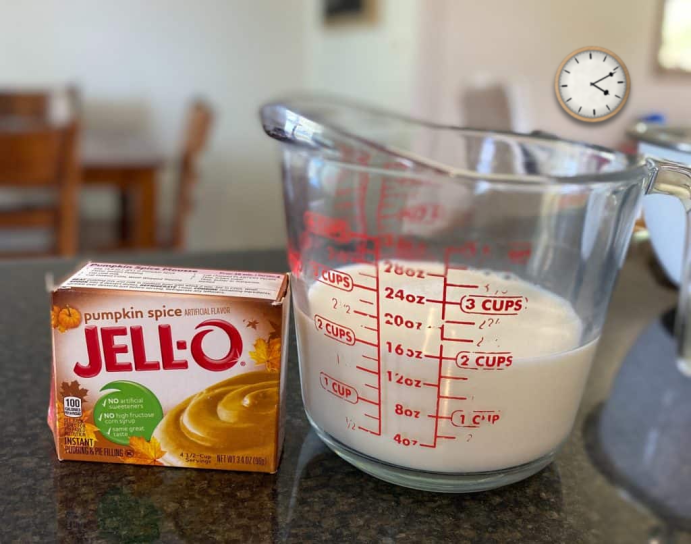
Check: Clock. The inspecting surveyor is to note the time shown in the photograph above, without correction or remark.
4:11
